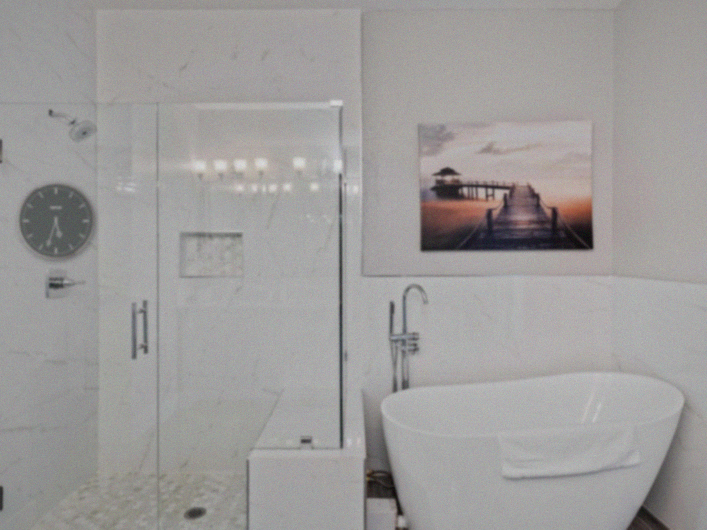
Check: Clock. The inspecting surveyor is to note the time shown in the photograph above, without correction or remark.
5:33
